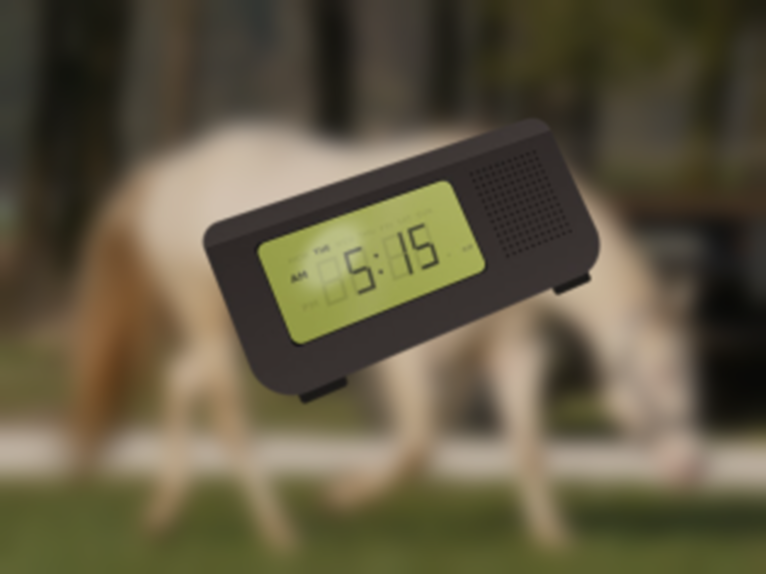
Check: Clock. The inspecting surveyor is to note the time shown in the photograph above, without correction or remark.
5:15
